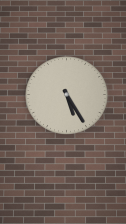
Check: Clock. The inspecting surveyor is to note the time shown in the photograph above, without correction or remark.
5:25
